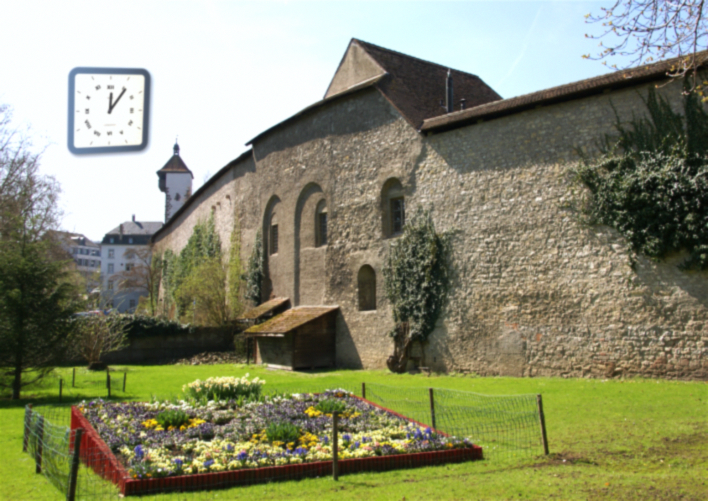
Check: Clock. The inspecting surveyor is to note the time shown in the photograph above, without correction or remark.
12:06
